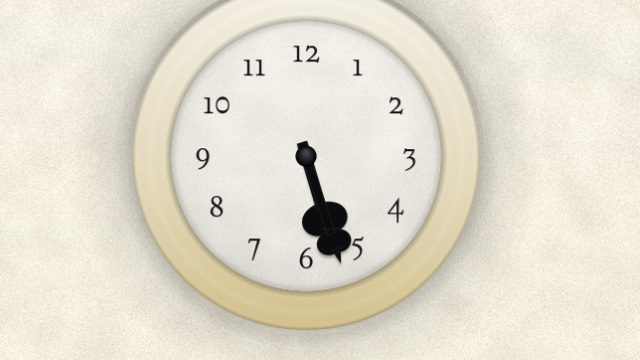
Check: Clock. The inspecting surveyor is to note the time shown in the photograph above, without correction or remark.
5:27
